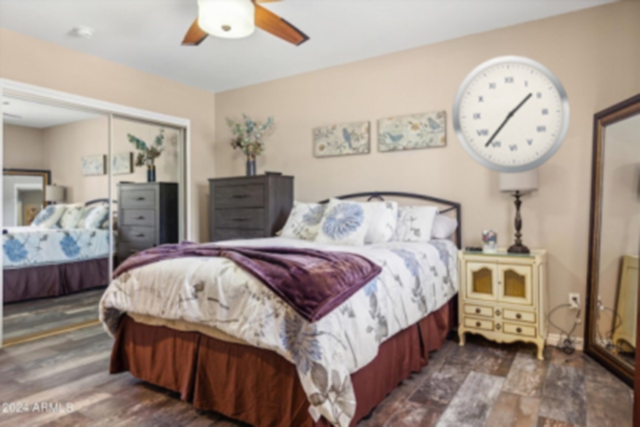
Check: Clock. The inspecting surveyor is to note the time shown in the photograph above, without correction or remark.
1:37
